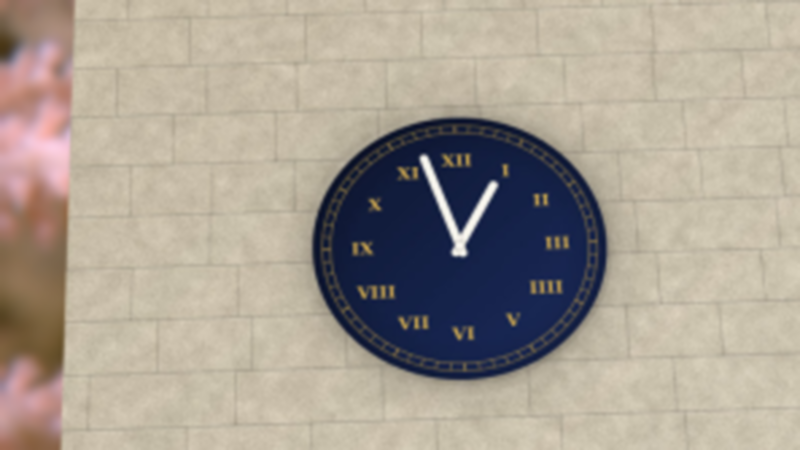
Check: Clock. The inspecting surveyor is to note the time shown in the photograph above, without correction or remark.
12:57
